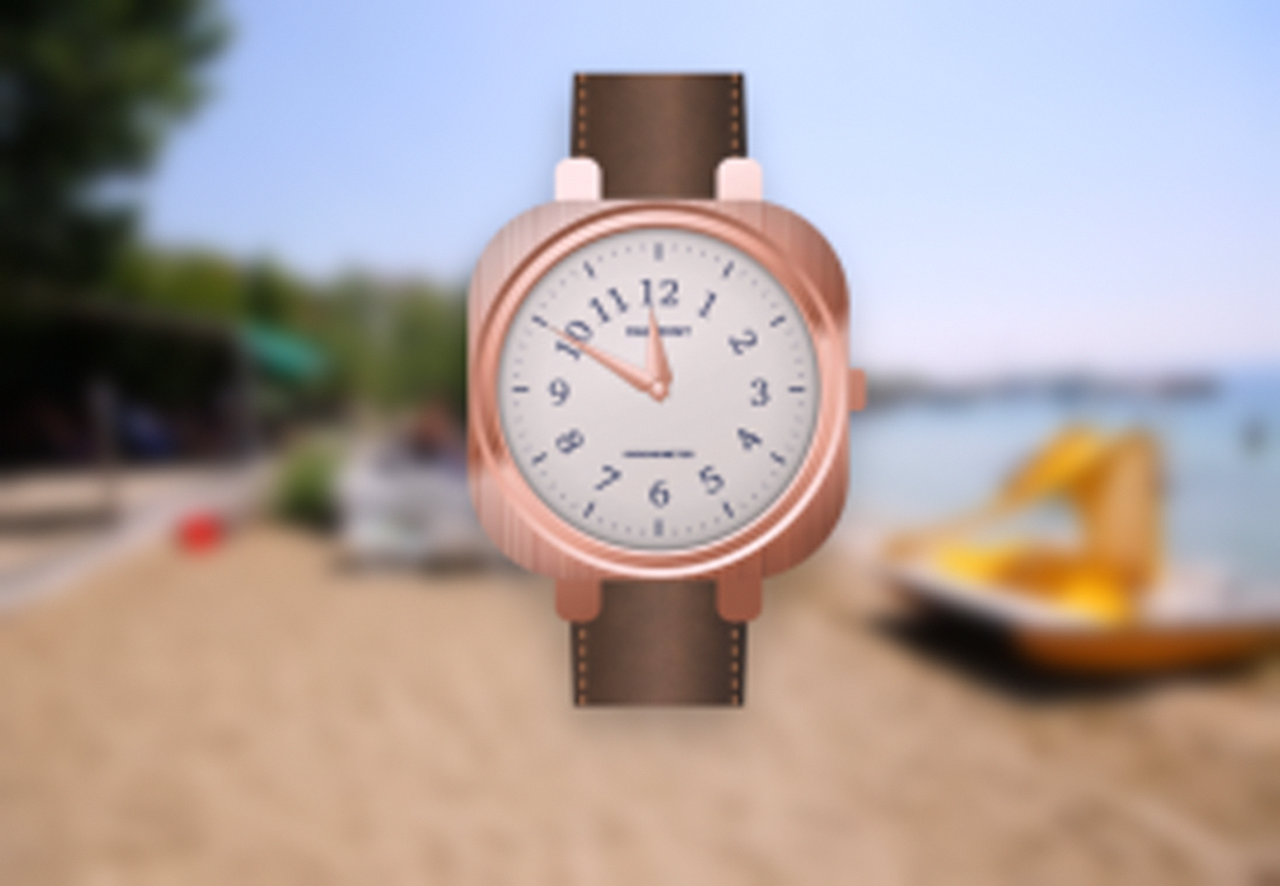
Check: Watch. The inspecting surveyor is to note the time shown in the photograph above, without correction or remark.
11:50
